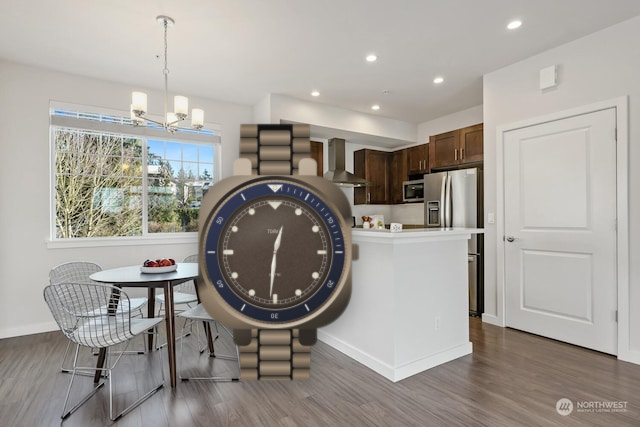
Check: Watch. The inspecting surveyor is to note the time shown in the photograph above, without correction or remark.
12:31
